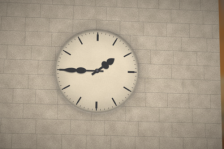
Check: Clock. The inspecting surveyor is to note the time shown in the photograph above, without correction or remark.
1:45
